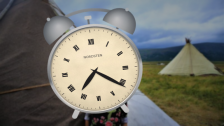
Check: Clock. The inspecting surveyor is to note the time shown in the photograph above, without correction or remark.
7:21
